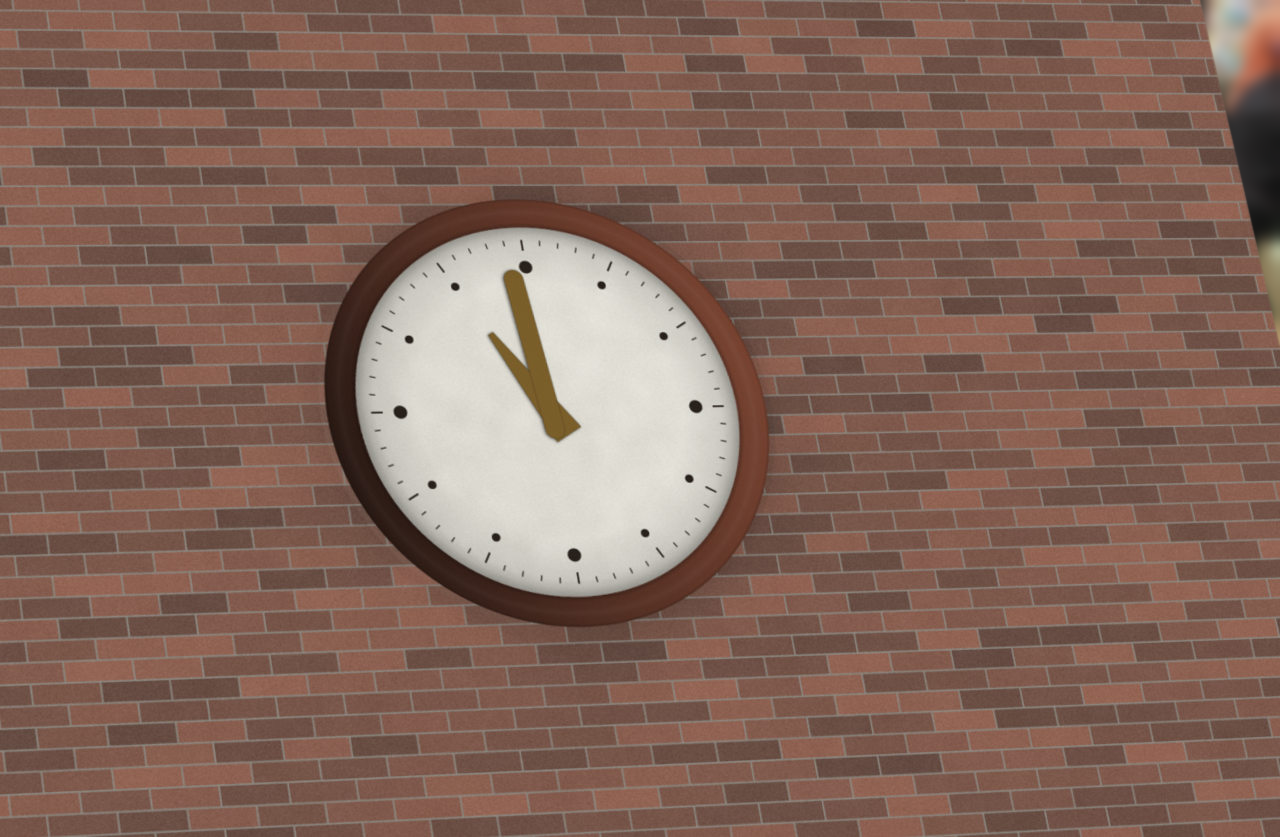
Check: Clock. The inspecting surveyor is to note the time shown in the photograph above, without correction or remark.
10:59
